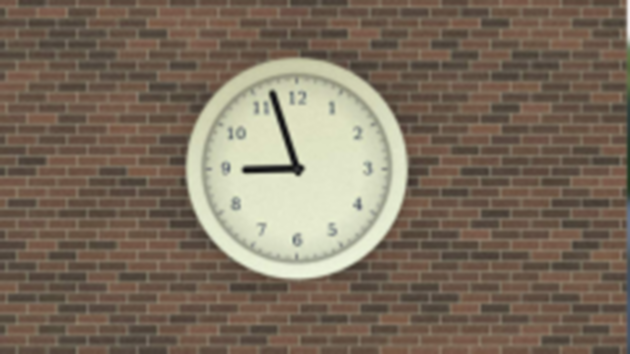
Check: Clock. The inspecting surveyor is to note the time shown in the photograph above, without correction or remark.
8:57
